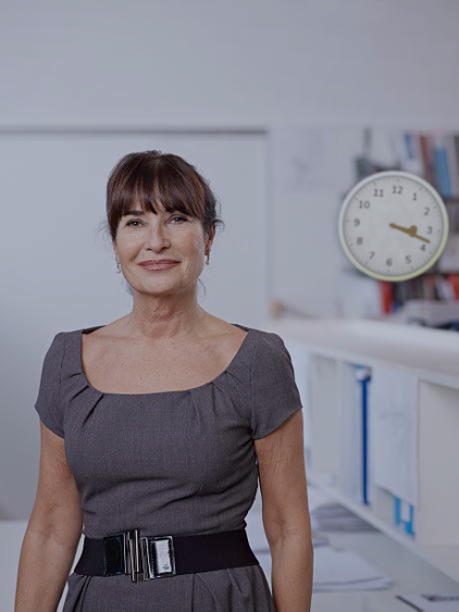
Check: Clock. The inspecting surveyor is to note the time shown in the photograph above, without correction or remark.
3:18
